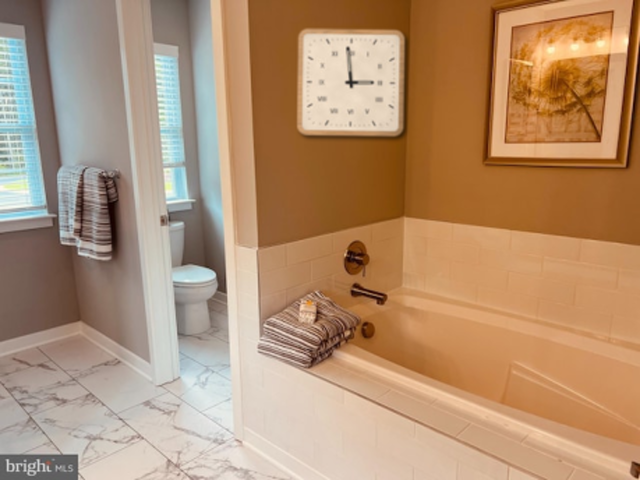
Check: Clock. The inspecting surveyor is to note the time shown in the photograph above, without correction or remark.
2:59
